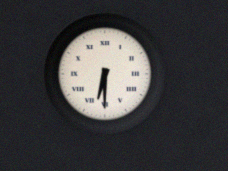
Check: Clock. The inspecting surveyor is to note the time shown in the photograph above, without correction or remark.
6:30
